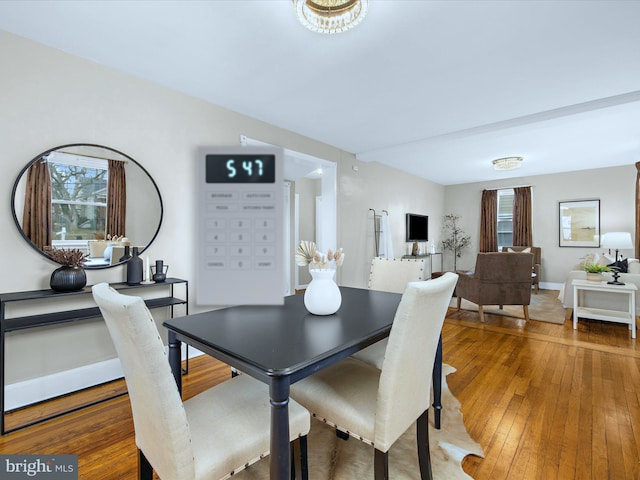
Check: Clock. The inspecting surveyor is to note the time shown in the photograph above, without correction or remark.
5:47
